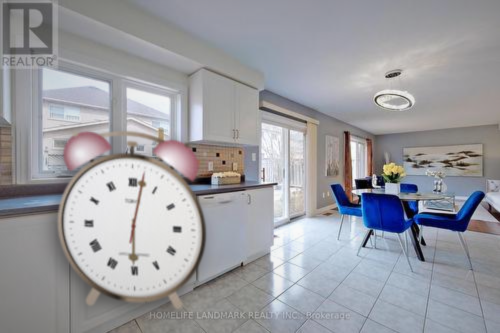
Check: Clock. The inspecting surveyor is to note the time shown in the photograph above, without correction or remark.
6:02:02
